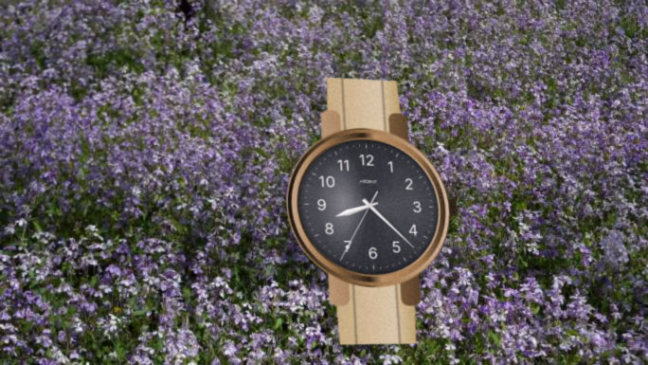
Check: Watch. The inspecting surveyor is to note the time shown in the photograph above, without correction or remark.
8:22:35
